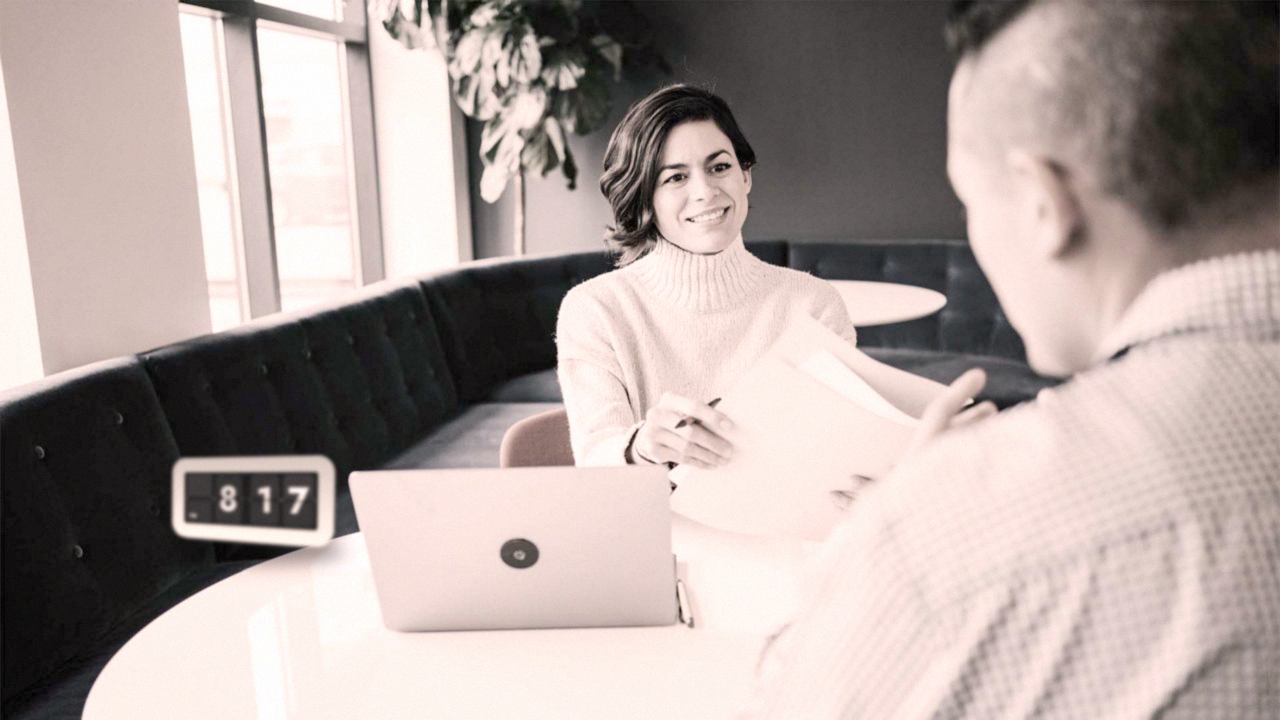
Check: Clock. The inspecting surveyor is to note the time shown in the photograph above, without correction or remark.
8:17
